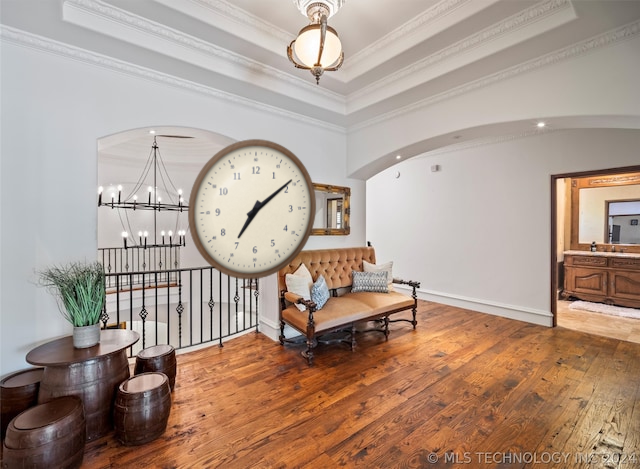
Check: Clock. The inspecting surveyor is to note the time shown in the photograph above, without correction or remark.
7:09
